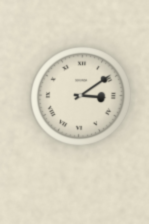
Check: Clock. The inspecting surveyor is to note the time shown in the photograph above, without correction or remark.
3:09
